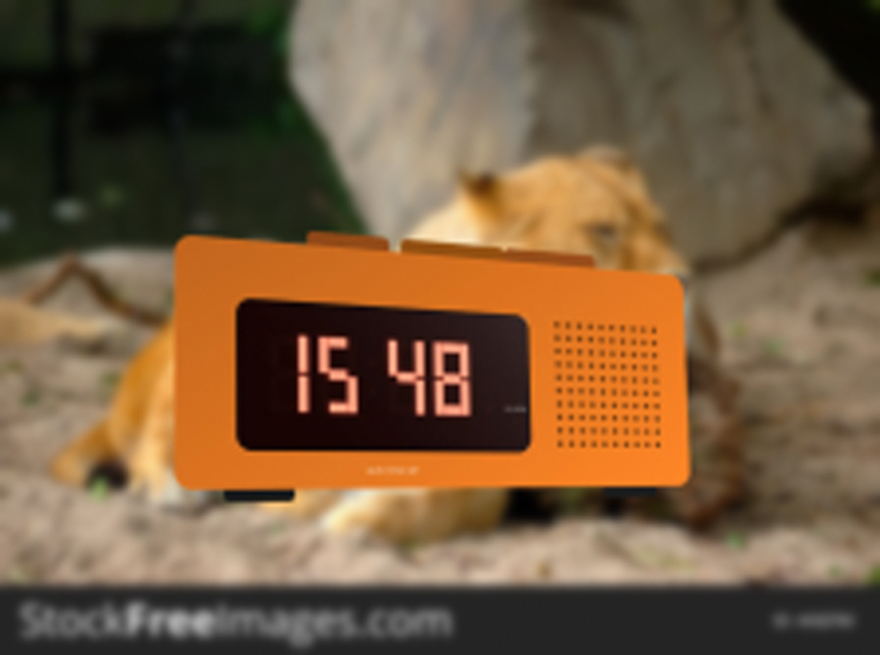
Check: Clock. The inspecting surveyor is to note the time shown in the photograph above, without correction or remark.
15:48
